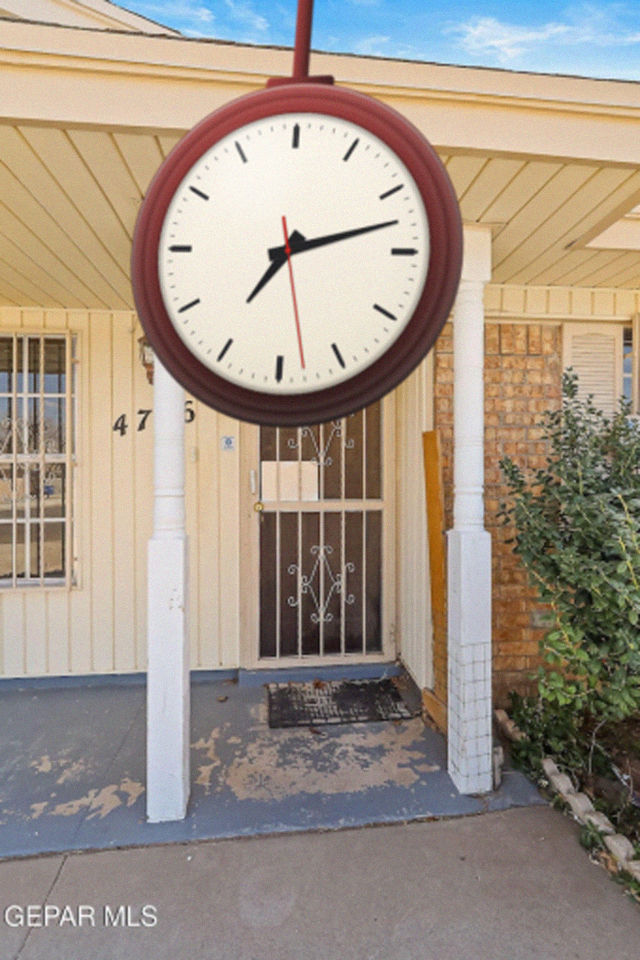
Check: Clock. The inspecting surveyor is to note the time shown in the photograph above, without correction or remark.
7:12:28
